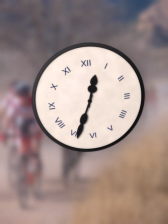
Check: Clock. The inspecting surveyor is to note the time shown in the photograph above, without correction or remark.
12:34
